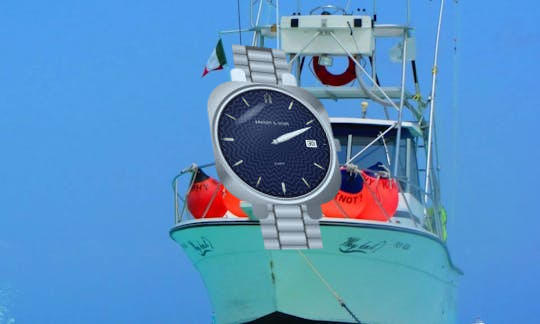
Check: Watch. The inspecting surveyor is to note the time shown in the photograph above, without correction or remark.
2:11
